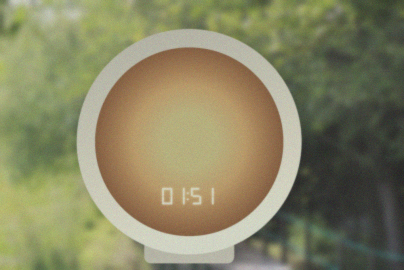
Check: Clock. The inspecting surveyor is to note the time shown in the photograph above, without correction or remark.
1:51
